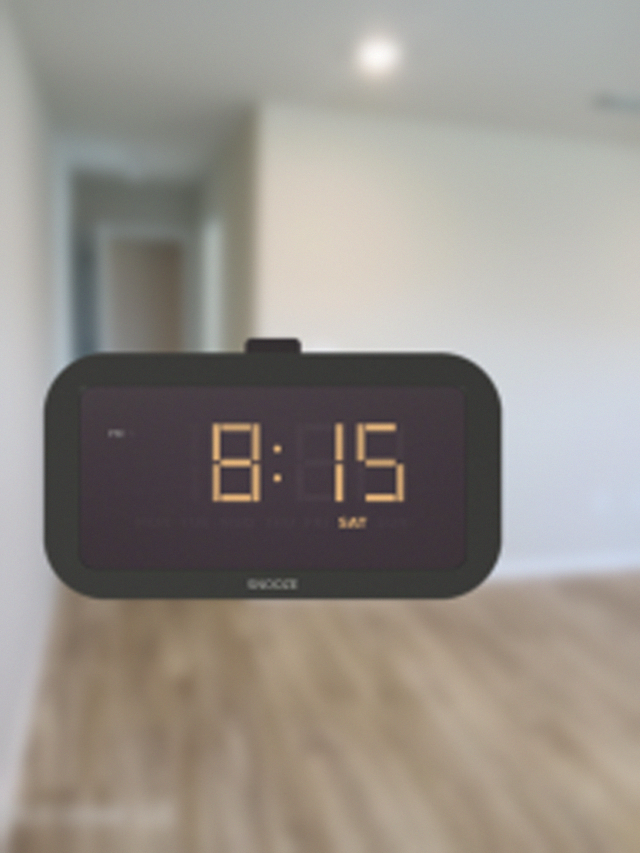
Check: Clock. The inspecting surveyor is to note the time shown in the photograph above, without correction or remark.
8:15
